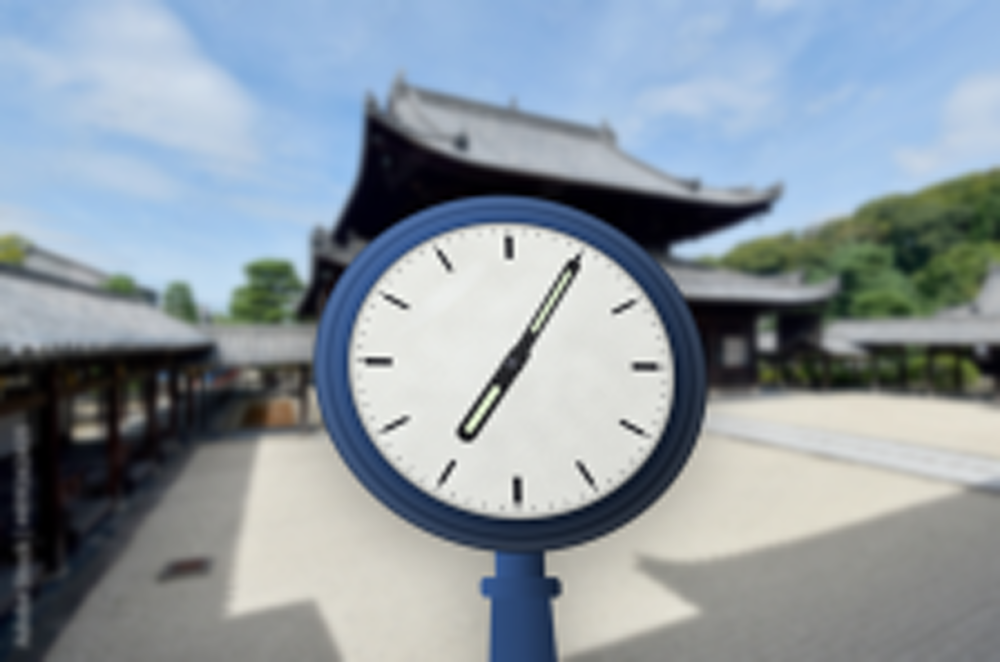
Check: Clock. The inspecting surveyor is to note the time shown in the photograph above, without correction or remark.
7:05
